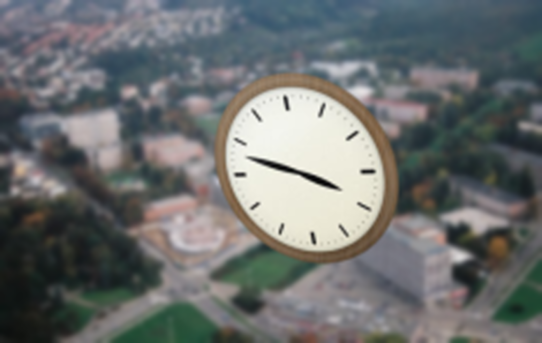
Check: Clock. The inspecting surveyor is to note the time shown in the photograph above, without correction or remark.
3:48
